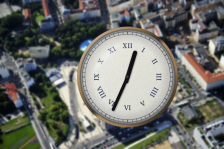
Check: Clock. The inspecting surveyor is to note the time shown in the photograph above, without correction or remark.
12:34
